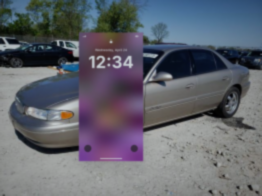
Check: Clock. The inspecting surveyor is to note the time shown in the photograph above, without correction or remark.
12:34
